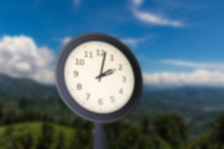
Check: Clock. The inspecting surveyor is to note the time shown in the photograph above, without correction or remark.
2:02
